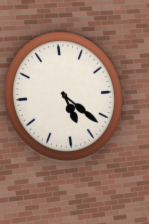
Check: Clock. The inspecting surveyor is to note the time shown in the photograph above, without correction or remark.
5:22
